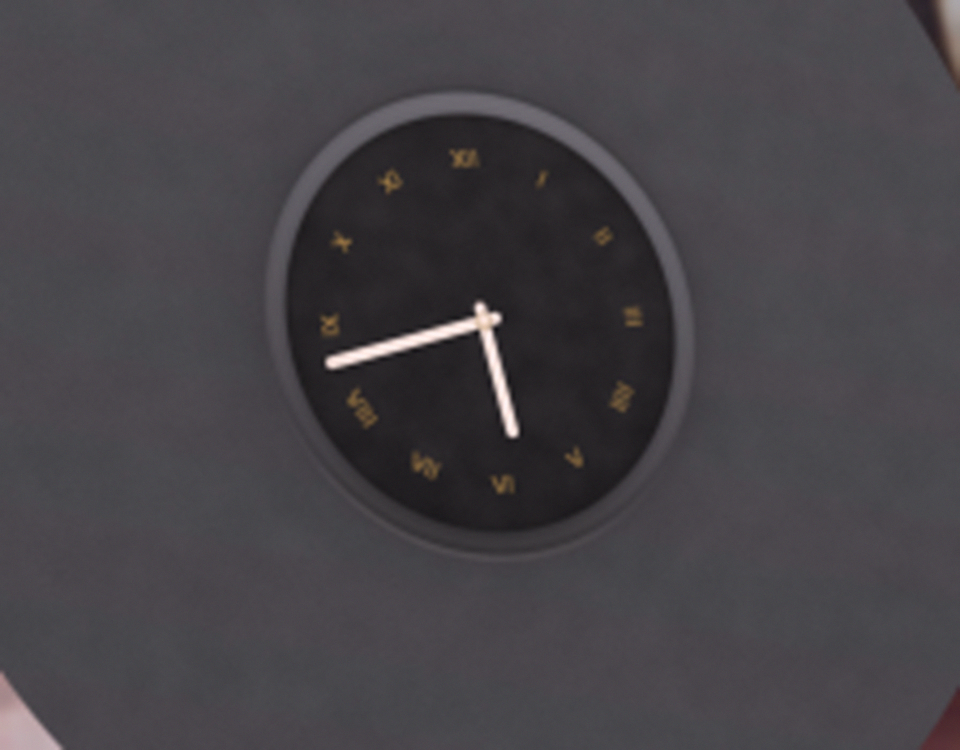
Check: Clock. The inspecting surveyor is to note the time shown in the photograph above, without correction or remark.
5:43
